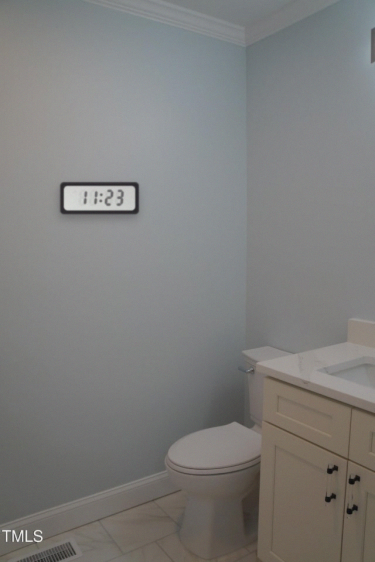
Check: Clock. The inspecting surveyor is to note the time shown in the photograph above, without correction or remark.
11:23
